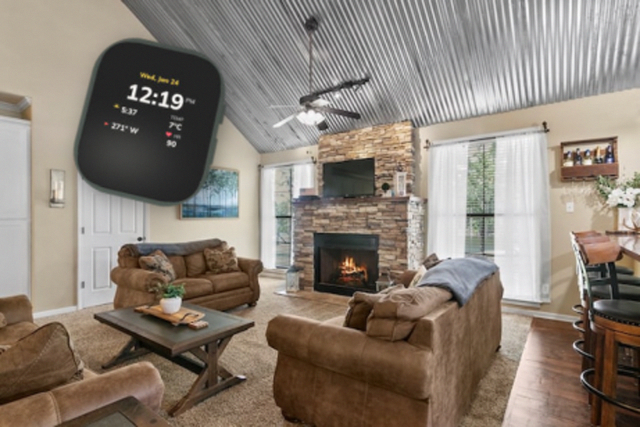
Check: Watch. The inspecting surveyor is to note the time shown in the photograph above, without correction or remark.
12:19
